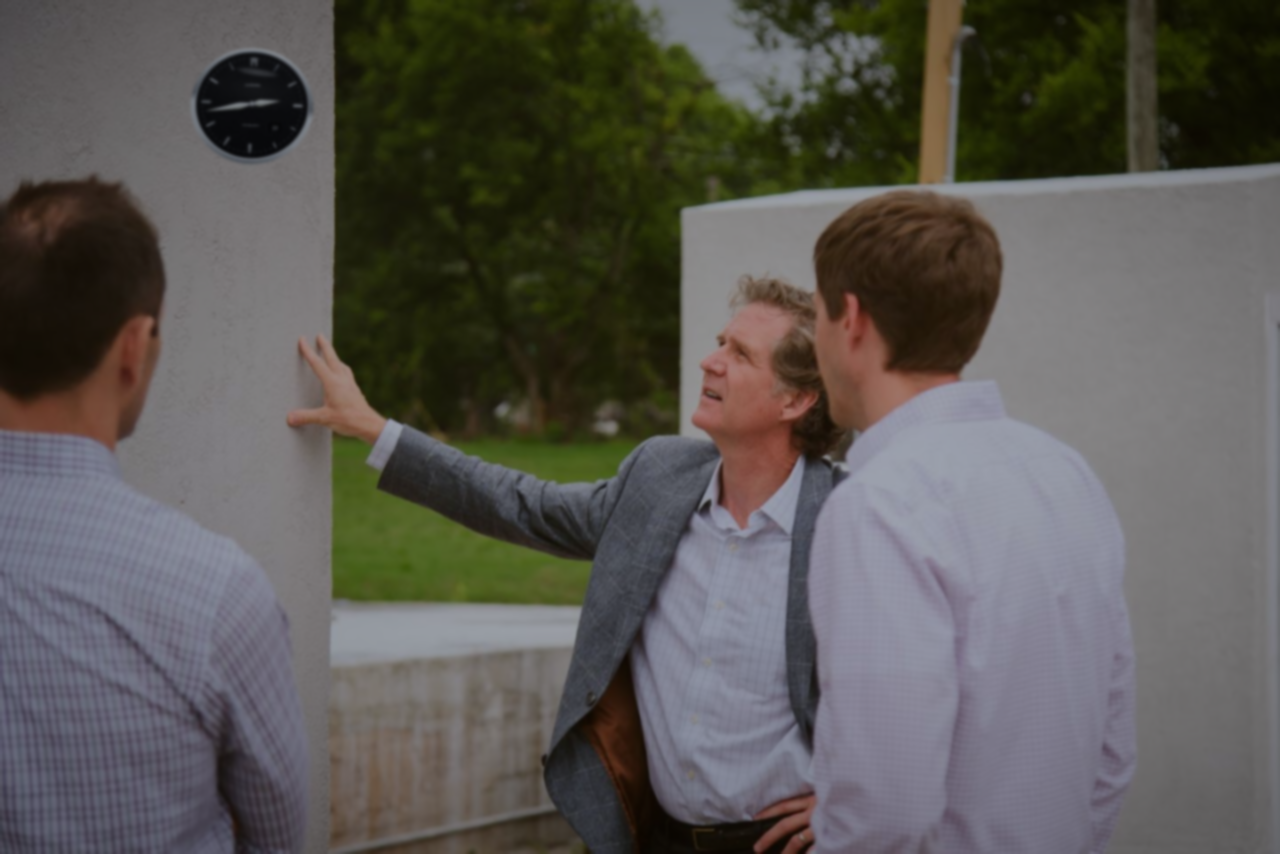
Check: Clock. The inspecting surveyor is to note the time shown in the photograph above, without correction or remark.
2:43
